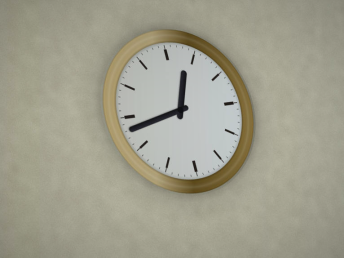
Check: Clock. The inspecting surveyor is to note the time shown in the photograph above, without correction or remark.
12:43
